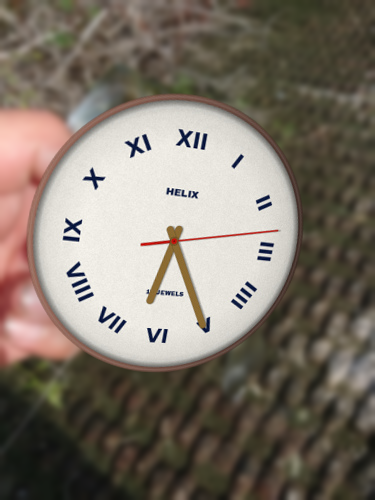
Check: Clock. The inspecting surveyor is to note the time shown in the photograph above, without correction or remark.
6:25:13
